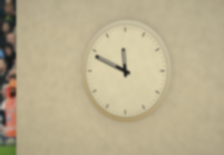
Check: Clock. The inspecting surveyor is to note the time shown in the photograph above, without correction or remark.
11:49
